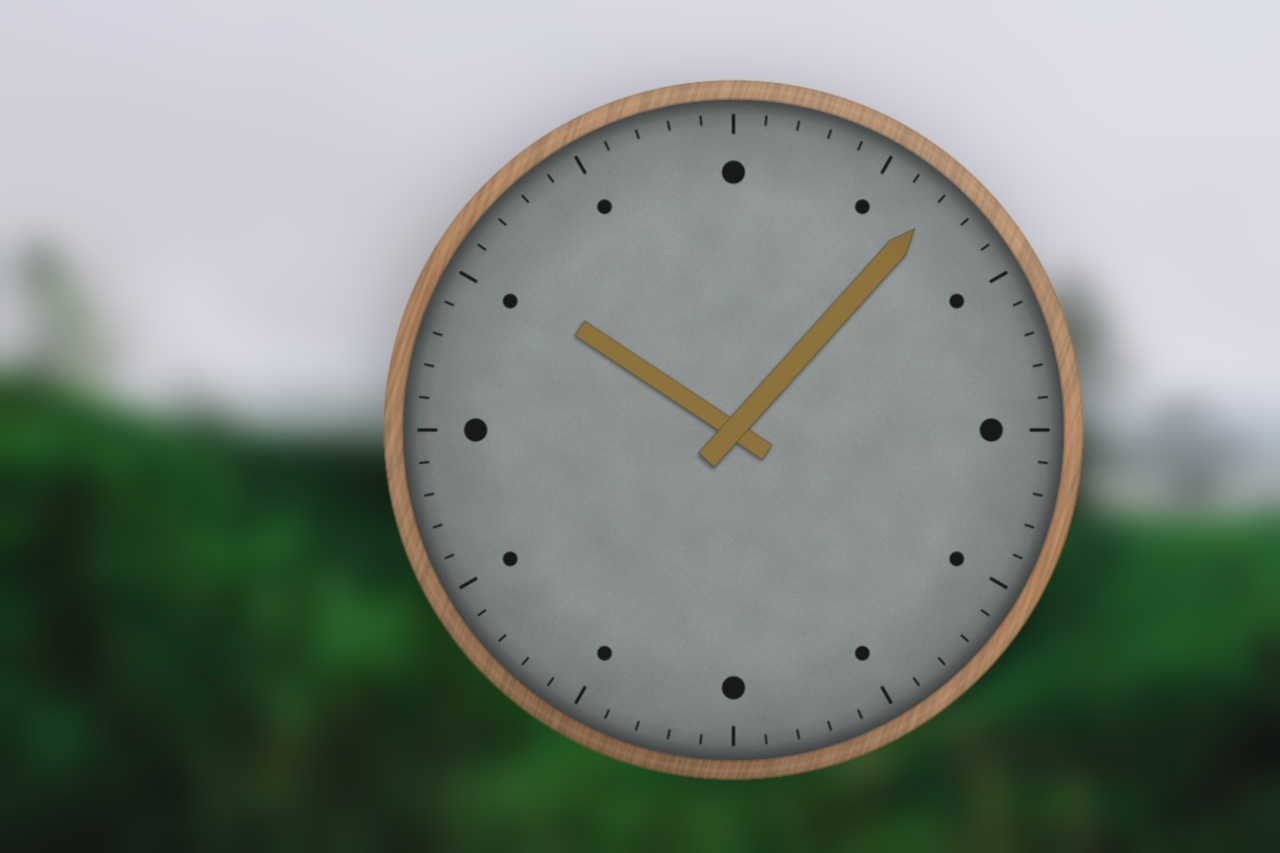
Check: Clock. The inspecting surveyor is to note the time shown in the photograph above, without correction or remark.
10:07
